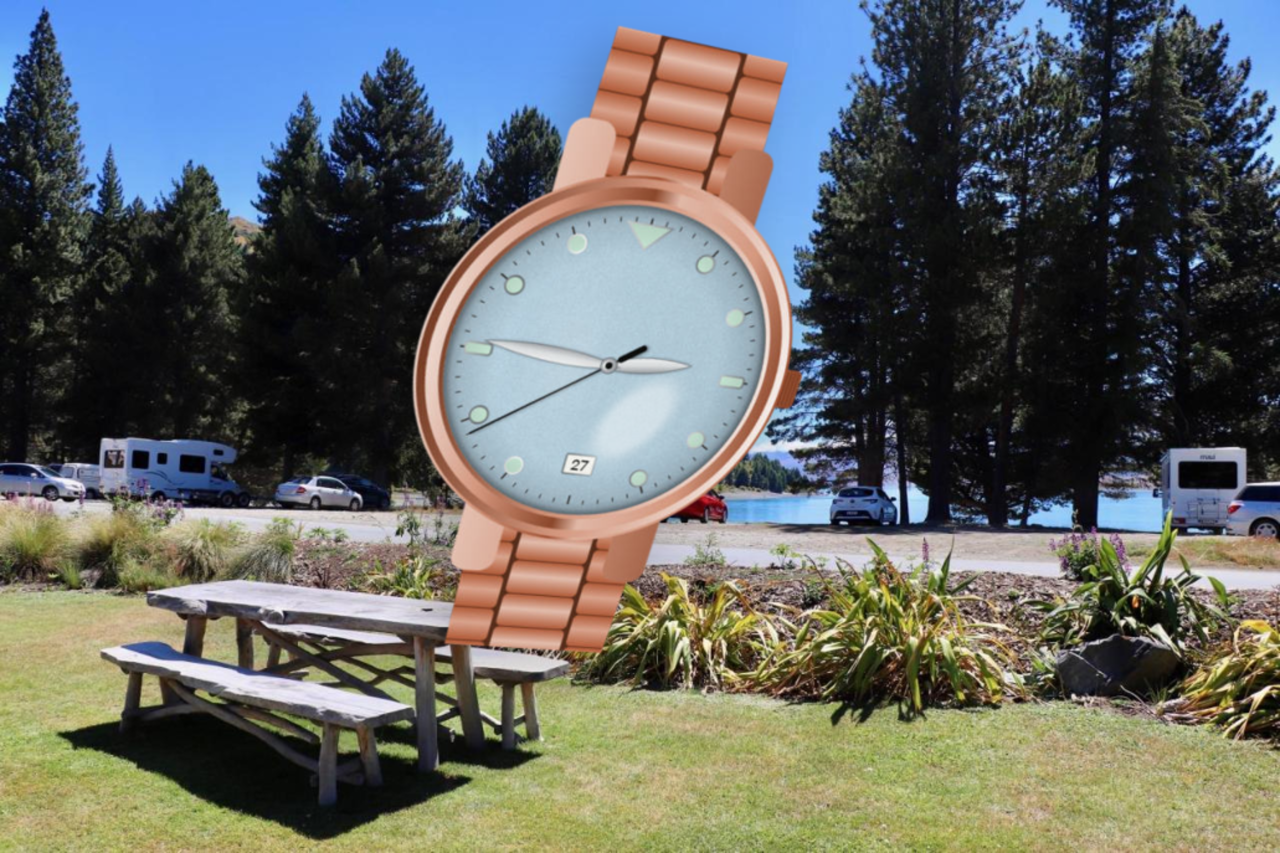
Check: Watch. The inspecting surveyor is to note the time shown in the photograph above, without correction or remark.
2:45:39
